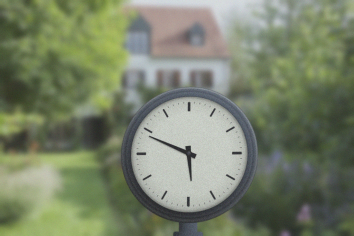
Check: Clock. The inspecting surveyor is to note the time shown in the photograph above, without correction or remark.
5:49
